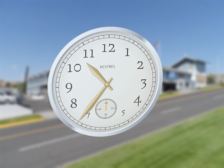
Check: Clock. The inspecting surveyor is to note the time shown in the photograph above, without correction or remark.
10:36
